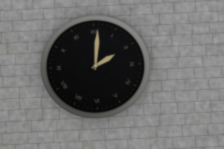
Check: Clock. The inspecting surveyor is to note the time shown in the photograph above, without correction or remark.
2:01
